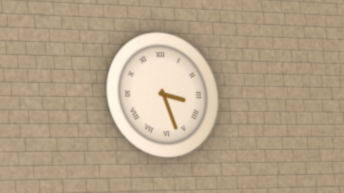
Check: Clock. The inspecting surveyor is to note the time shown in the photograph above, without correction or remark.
3:27
